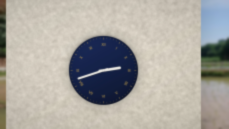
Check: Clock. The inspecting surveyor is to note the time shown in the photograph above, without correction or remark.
2:42
